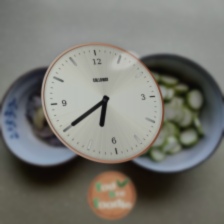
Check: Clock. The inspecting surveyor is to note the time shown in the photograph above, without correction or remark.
6:40
